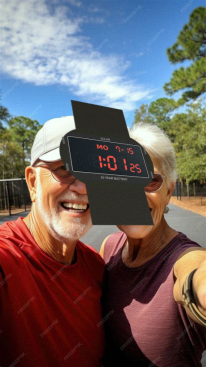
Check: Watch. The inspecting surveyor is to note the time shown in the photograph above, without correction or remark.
1:01:25
